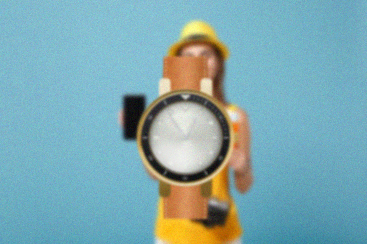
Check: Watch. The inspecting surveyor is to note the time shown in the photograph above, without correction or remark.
12:54
